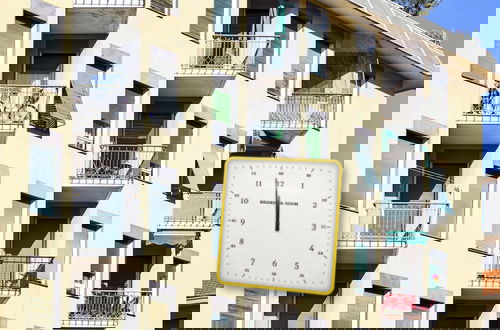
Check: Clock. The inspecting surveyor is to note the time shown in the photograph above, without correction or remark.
11:59
